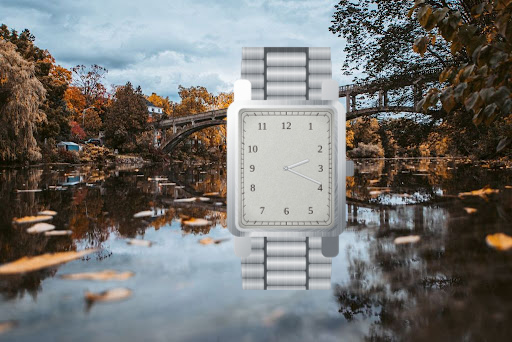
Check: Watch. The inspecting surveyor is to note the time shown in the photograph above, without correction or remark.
2:19
